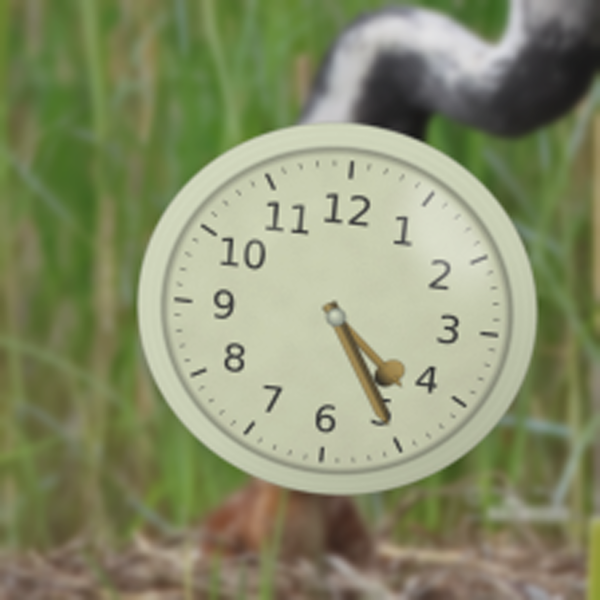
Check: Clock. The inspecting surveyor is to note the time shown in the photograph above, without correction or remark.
4:25
